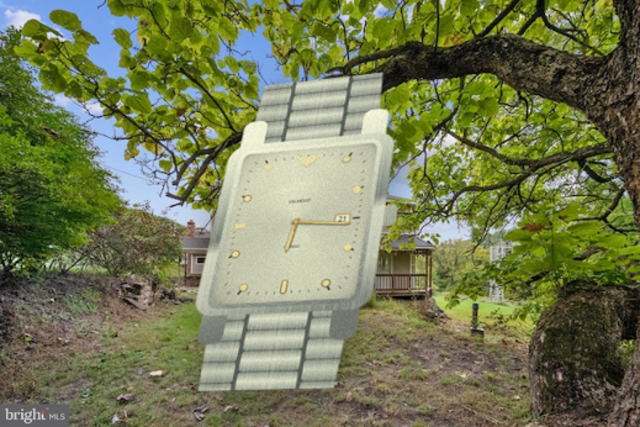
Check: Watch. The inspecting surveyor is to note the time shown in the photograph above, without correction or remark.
6:16
